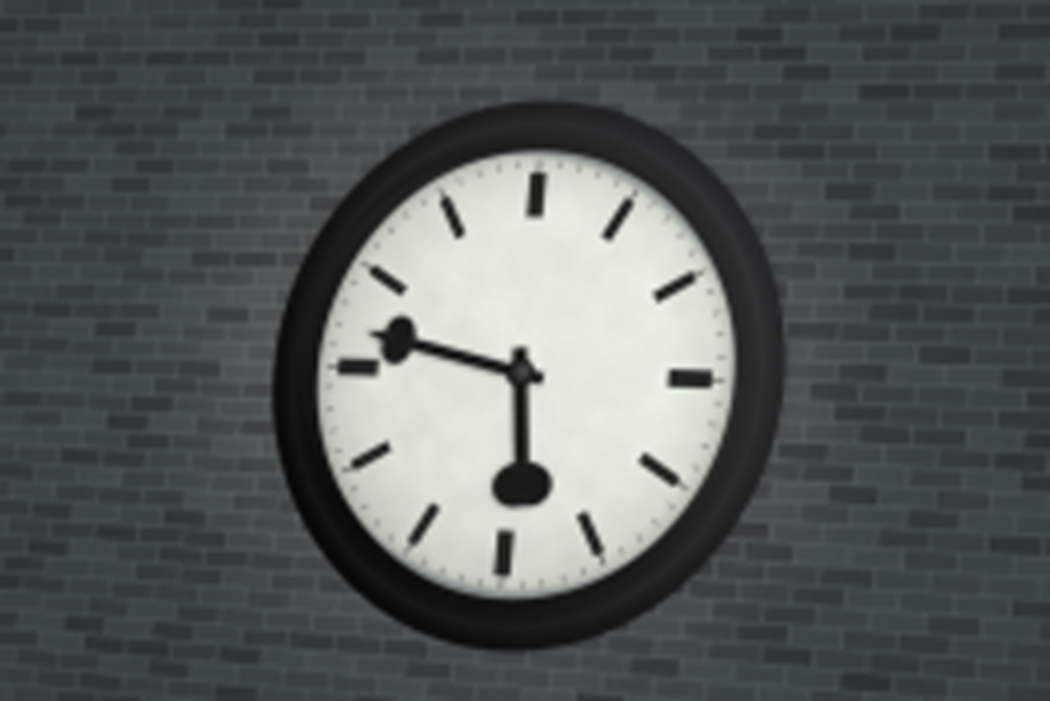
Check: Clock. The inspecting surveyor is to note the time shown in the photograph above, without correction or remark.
5:47
